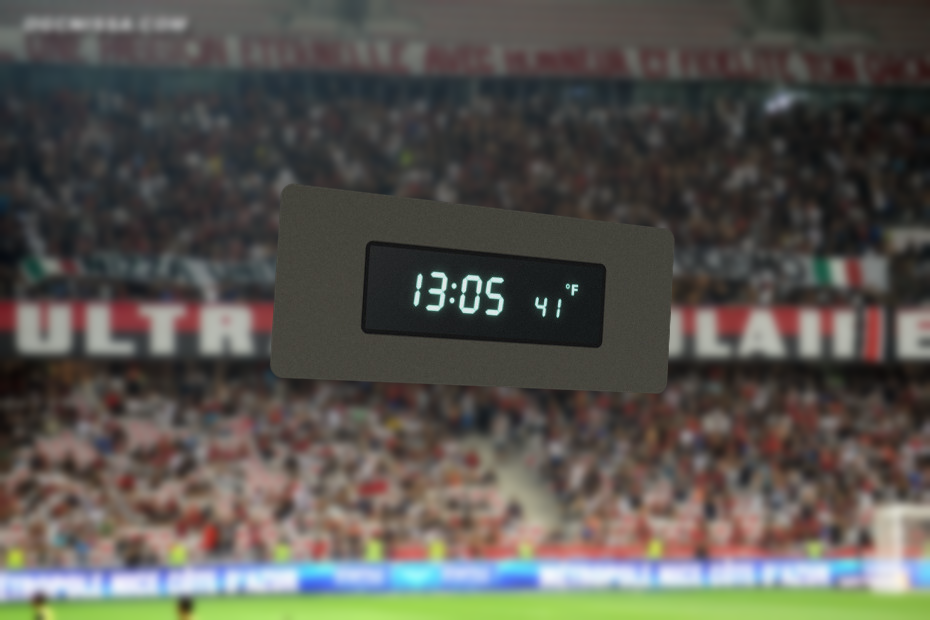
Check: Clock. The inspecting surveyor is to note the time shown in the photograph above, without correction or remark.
13:05
